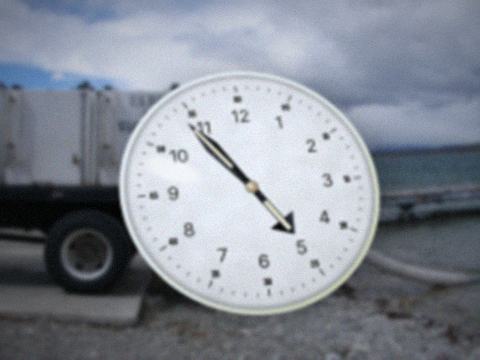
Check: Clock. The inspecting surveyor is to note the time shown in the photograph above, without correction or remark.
4:54
